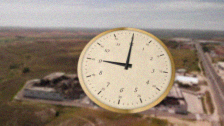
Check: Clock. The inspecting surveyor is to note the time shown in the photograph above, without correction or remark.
9:00
